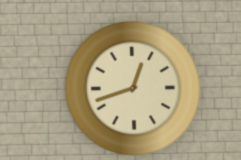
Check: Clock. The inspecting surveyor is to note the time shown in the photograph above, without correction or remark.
12:42
